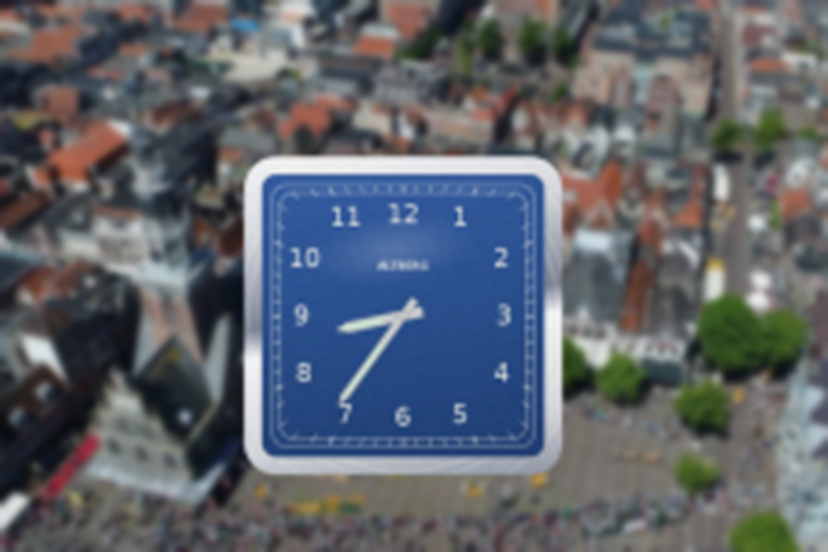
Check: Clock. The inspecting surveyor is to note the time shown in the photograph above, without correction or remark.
8:36
